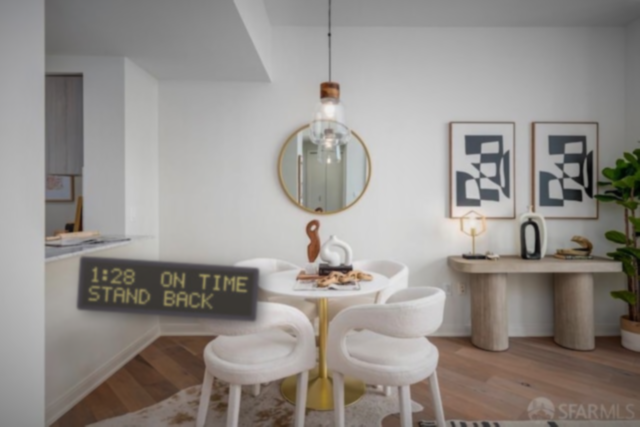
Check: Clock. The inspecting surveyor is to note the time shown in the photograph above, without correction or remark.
1:28
